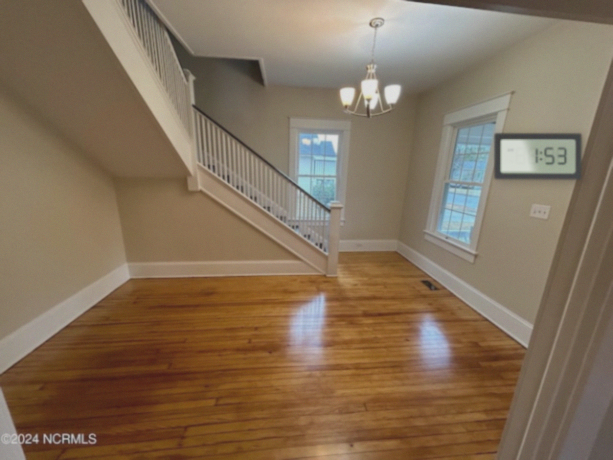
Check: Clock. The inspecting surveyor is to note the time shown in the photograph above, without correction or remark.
1:53
